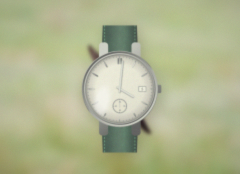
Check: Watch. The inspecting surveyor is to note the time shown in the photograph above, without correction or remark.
4:01
